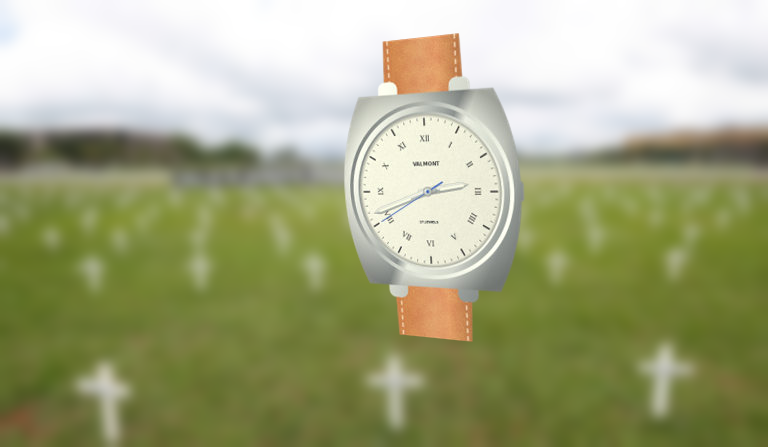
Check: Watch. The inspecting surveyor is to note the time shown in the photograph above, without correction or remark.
2:41:40
